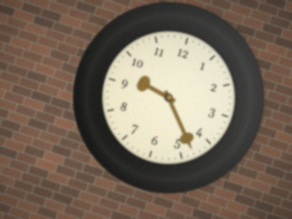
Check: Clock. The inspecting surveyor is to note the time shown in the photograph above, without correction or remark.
9:23
